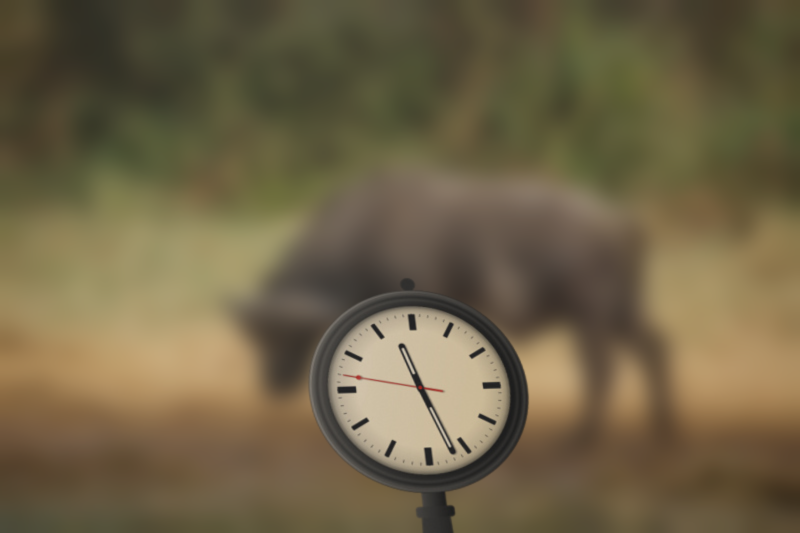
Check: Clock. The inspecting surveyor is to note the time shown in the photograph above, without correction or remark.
11:26:47
